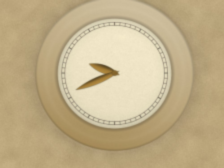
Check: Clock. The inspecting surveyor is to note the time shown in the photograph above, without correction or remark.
9:41
